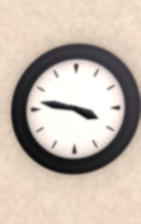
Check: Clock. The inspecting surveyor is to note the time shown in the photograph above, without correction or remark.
3:47
